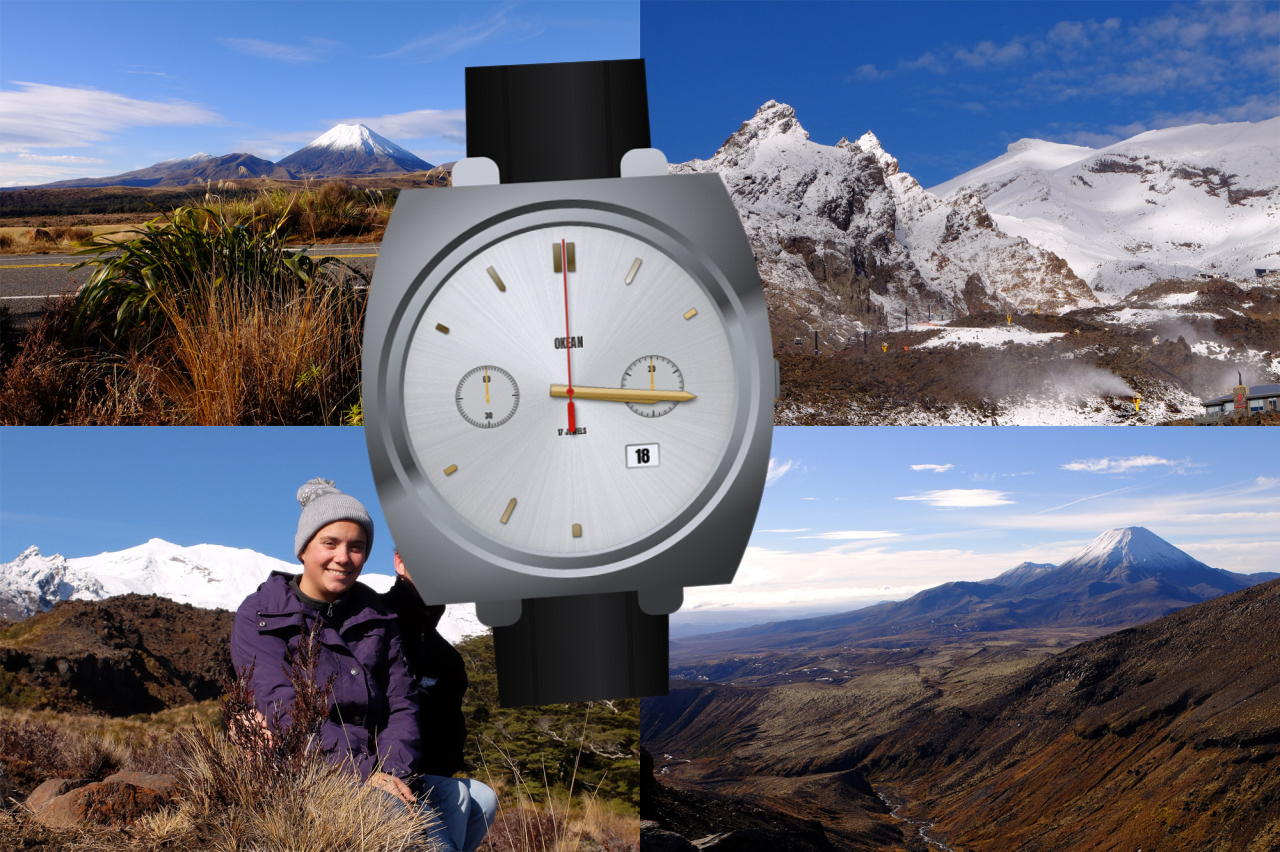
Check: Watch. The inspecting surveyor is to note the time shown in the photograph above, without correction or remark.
3:16
